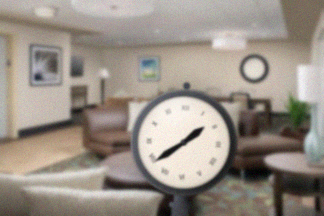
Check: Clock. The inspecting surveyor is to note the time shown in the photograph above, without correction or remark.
1:39
